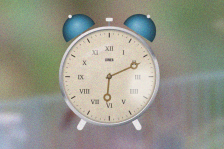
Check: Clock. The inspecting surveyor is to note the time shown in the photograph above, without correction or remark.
6:11
